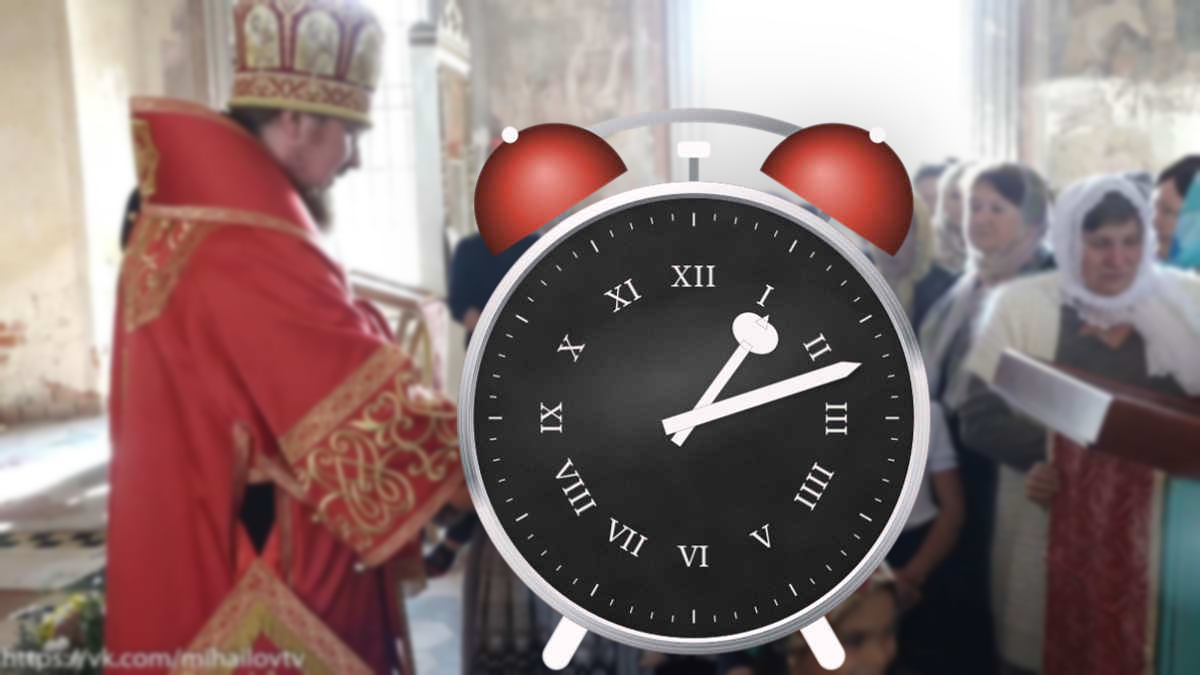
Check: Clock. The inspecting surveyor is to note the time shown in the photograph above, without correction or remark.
1:12
